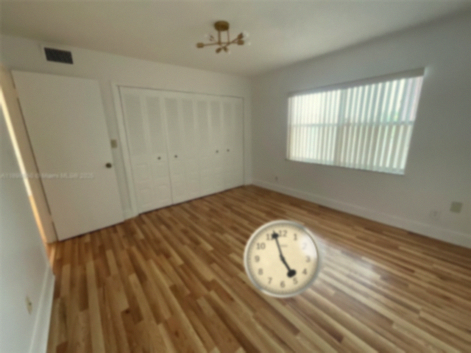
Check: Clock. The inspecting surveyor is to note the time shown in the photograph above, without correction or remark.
4:57
